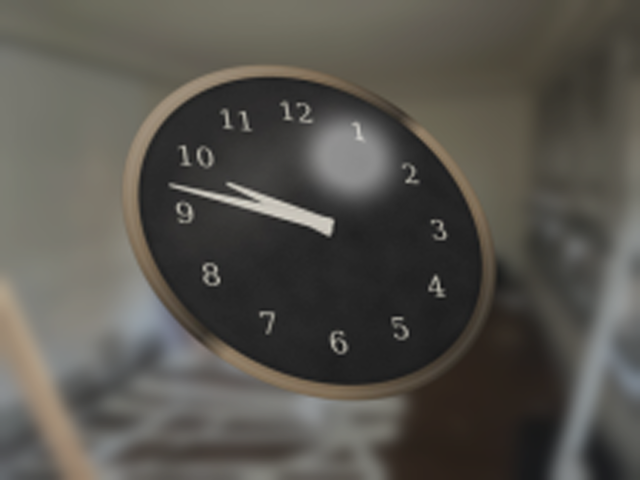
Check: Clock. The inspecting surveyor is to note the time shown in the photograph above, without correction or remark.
9:47
